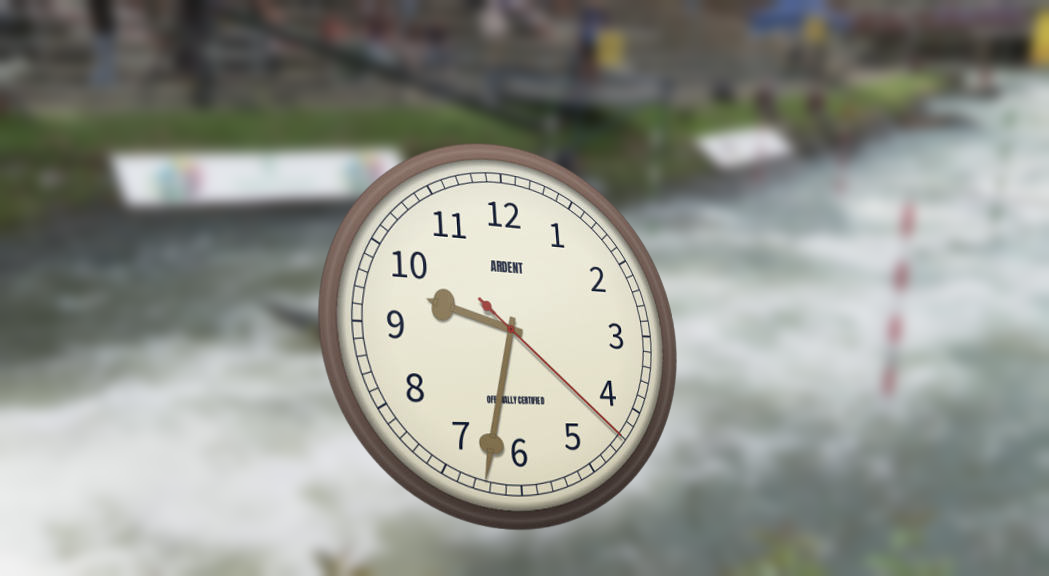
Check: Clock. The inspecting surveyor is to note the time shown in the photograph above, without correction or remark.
9:32:22
